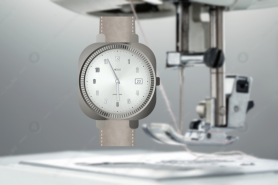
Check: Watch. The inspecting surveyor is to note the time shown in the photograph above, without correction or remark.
5:56
